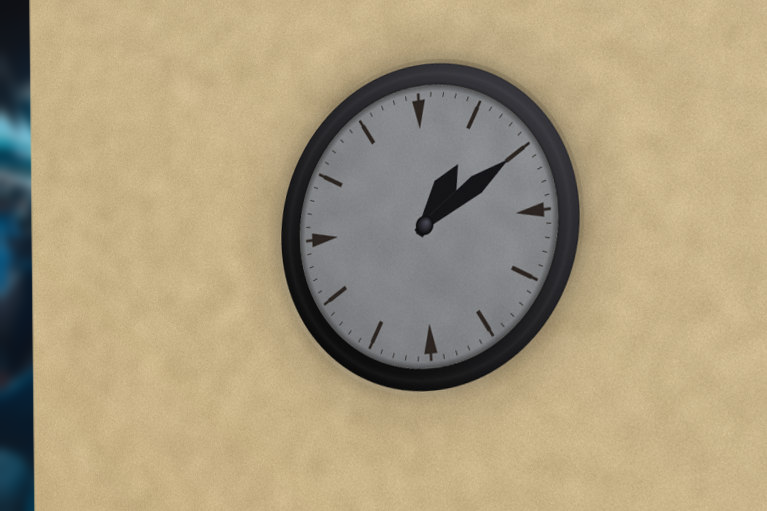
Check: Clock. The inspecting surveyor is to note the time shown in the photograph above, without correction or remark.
1:10
